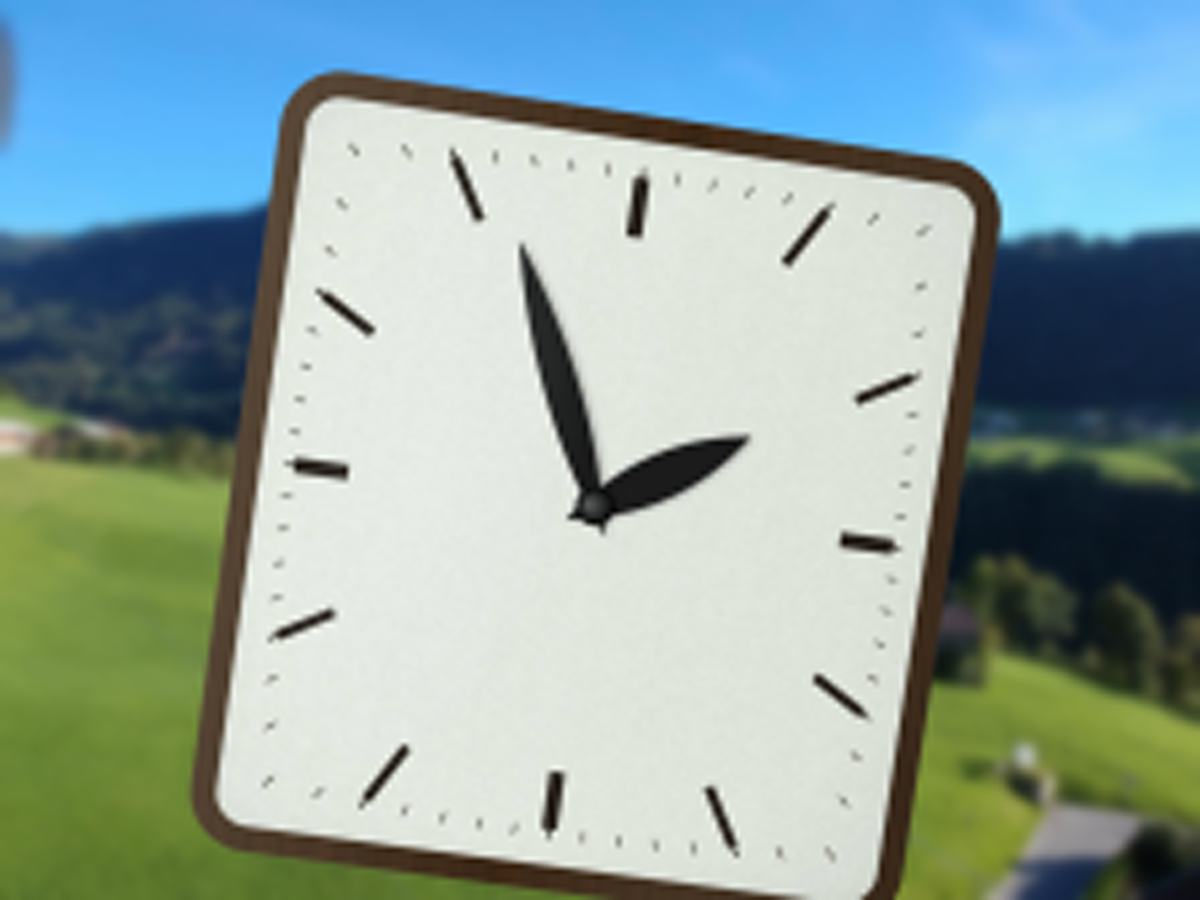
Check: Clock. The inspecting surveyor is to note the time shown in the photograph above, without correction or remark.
1:56
